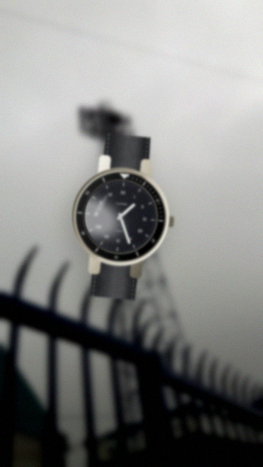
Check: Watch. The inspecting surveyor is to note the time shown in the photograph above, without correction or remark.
1:26
